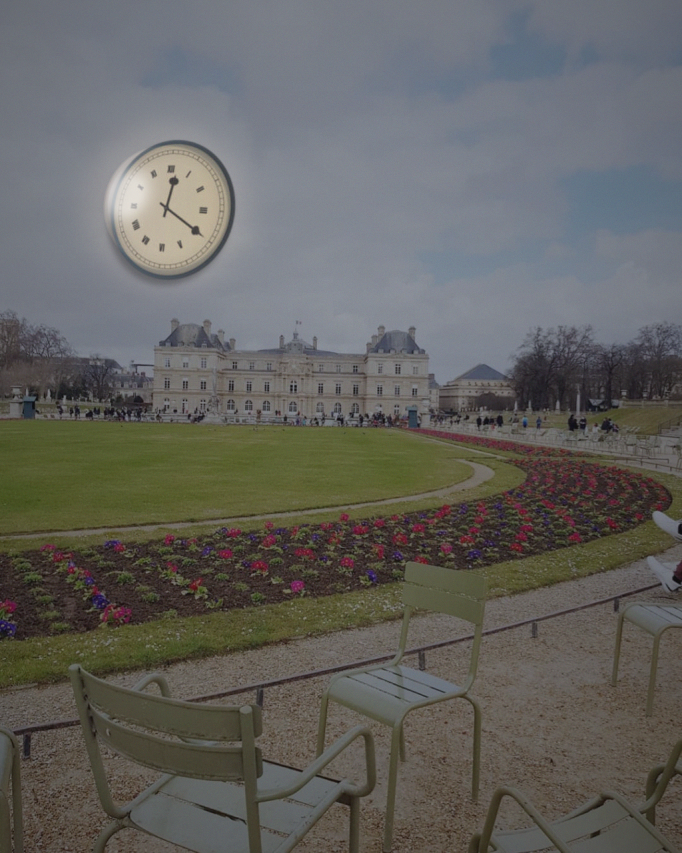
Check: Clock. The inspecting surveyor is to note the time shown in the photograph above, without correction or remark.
12:20
